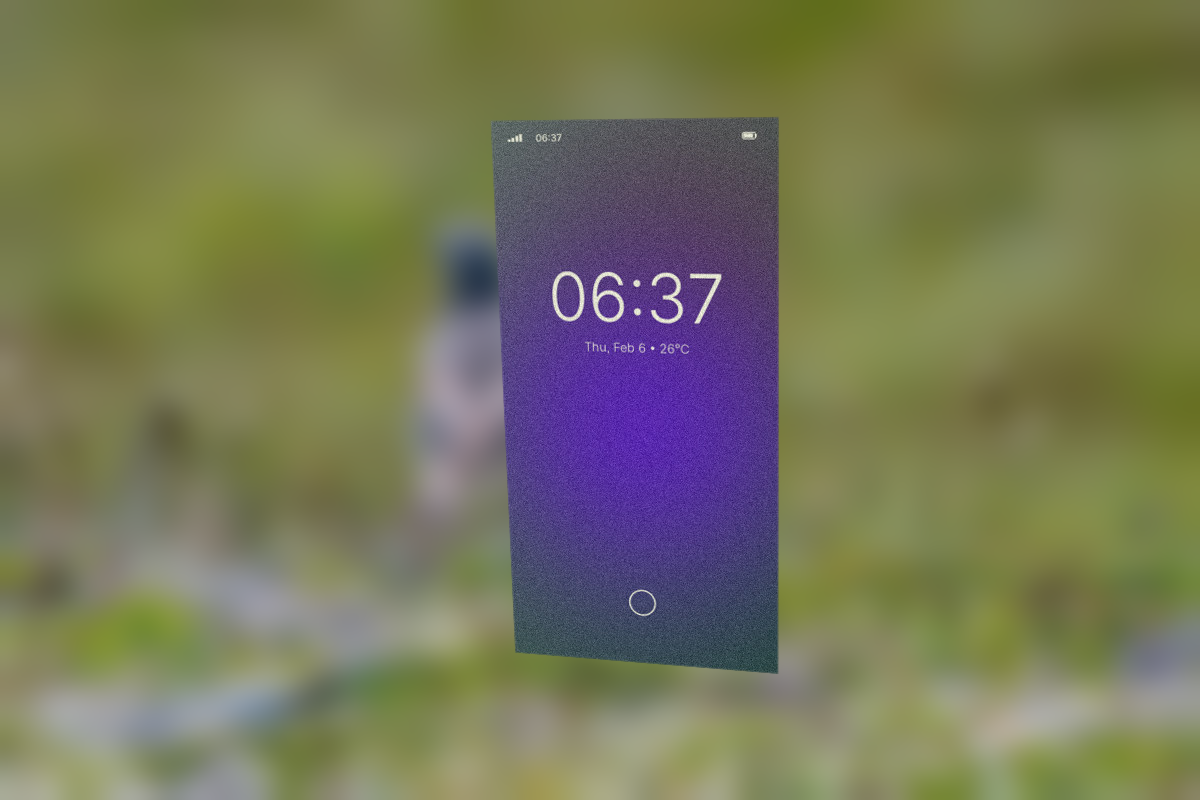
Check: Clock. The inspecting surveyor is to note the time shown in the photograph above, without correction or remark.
6:37
